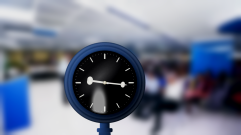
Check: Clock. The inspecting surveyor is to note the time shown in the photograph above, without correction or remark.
9:16
